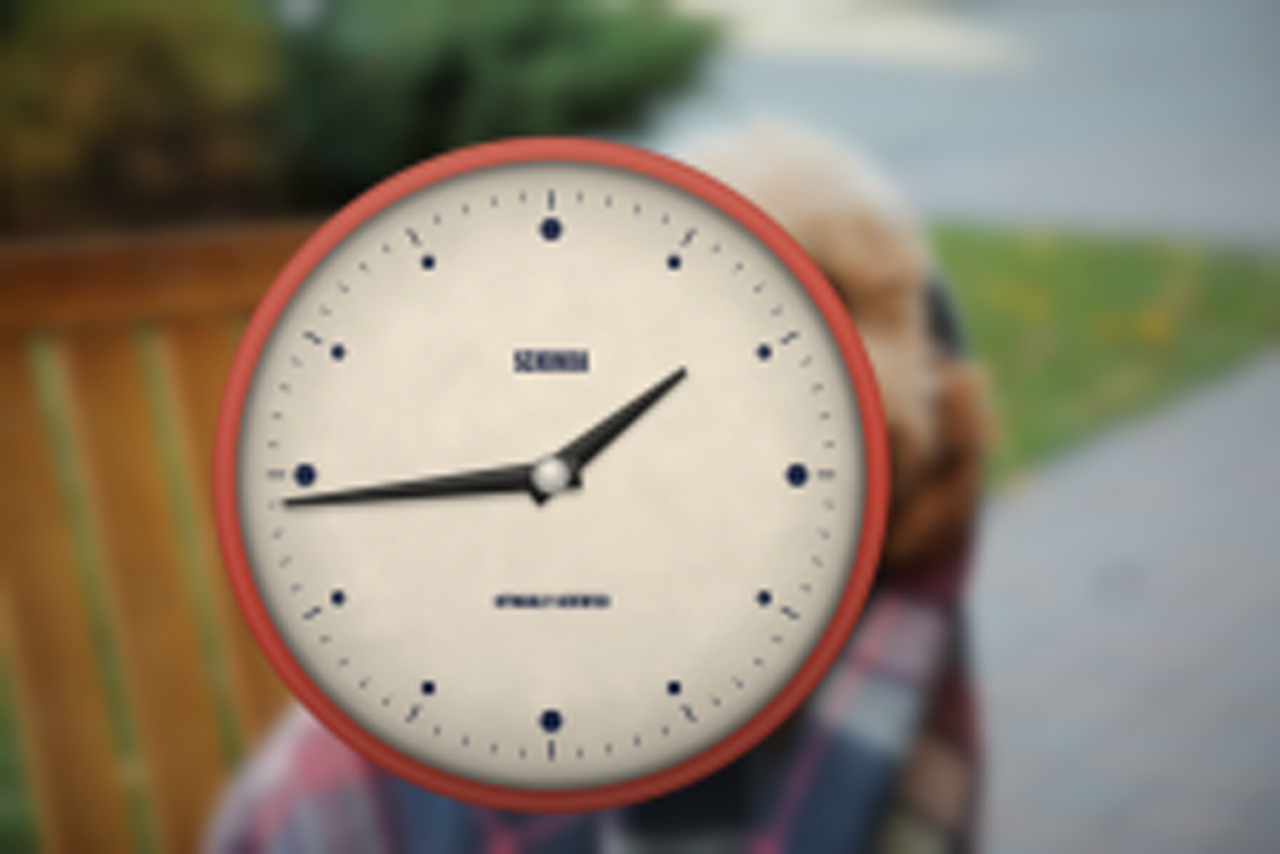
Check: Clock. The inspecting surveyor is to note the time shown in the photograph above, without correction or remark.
1:44
